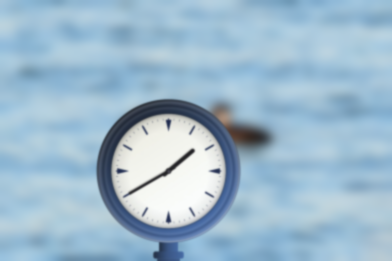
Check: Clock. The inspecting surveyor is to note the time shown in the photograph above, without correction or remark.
1:40
